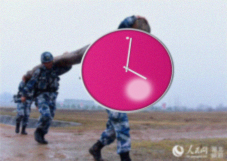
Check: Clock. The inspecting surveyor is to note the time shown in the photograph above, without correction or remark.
4:01
